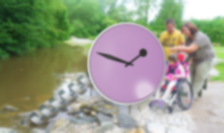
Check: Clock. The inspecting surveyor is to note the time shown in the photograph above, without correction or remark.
1:48
